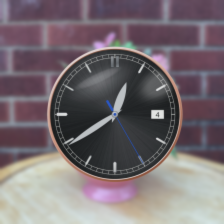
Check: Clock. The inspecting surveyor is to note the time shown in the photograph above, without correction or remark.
12:39:25
